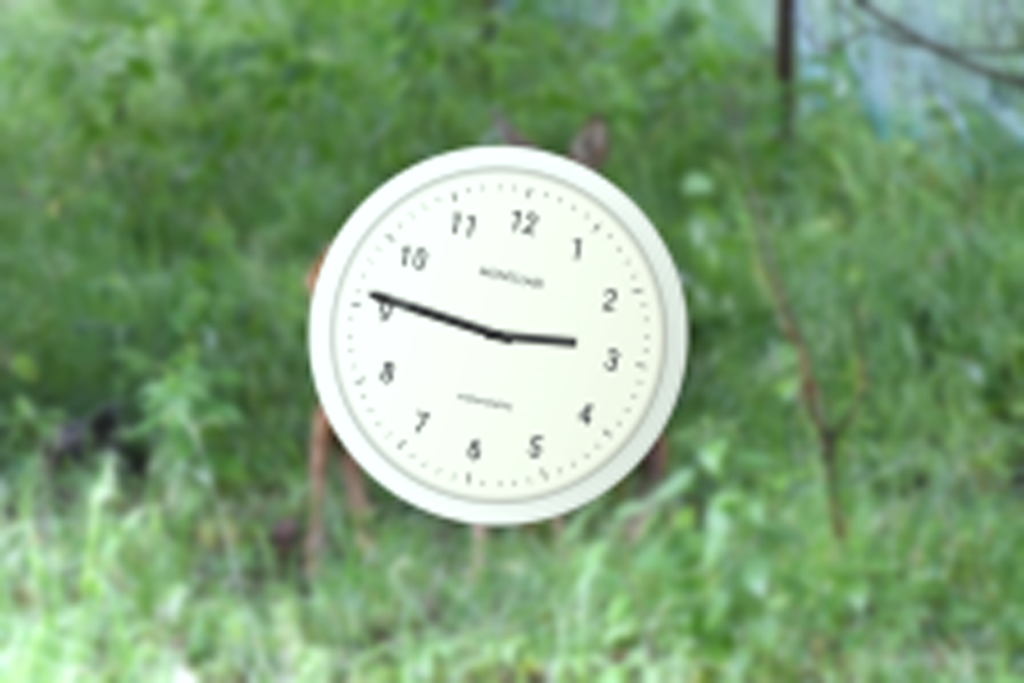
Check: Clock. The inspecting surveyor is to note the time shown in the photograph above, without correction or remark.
2:46
